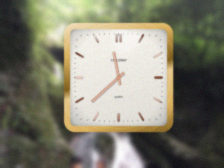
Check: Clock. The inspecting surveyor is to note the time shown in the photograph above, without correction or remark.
11:38
